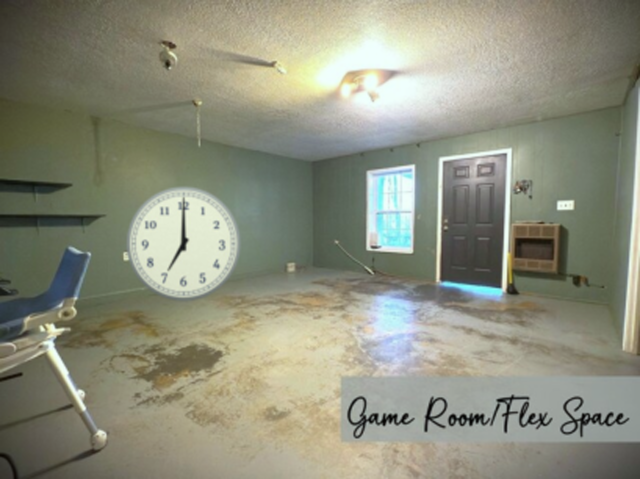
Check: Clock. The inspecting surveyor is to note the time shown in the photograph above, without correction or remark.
7:00
